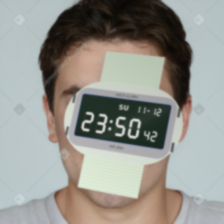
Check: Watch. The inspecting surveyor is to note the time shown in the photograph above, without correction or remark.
23:50:42
